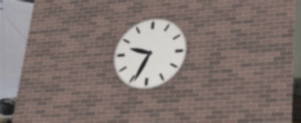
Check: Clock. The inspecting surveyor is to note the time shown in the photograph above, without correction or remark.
9:34
